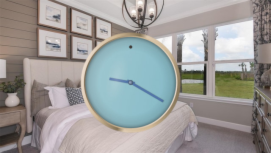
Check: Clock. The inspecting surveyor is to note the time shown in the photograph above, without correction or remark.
9:20
